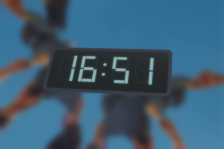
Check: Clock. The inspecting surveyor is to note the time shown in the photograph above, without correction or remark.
16:51
